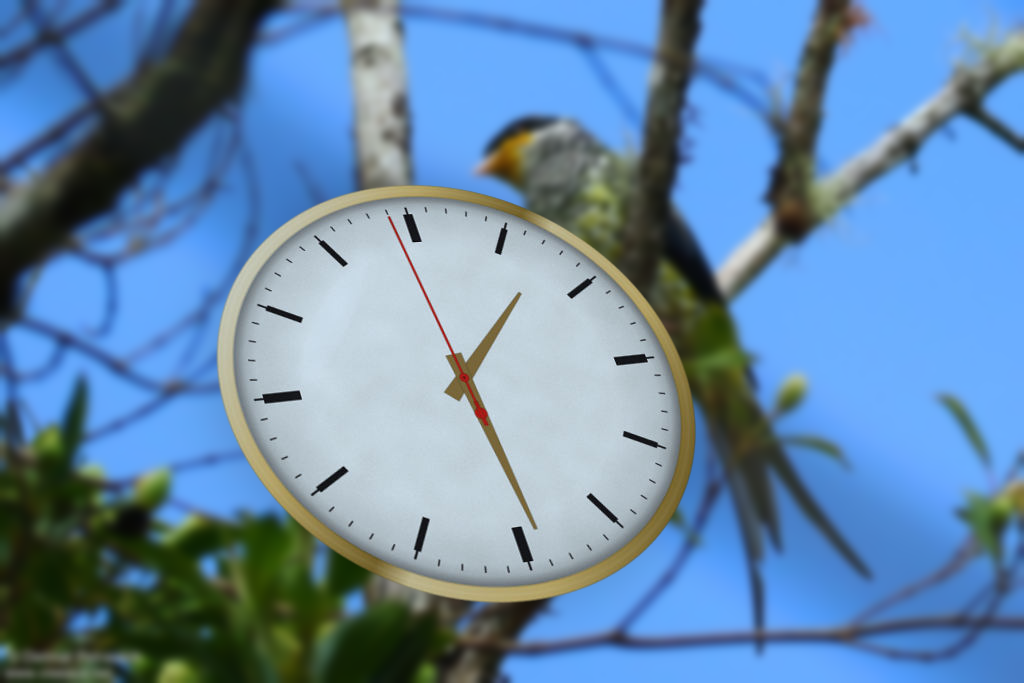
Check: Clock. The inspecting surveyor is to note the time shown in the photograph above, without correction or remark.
1:28:59
